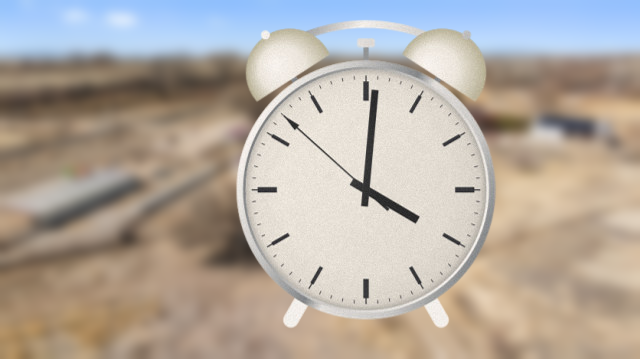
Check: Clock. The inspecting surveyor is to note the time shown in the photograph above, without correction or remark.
4:00:52
